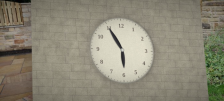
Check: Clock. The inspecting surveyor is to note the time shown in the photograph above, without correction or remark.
5:55
